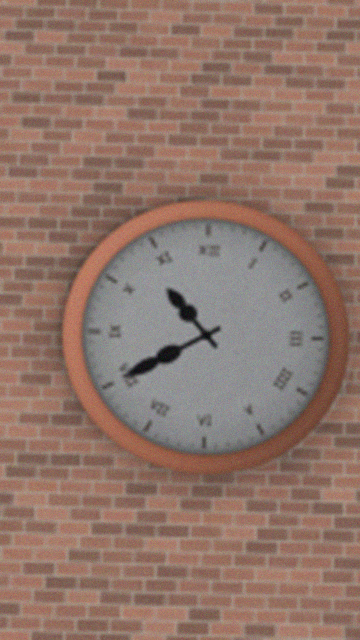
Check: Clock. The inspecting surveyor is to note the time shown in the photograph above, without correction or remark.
10:40
